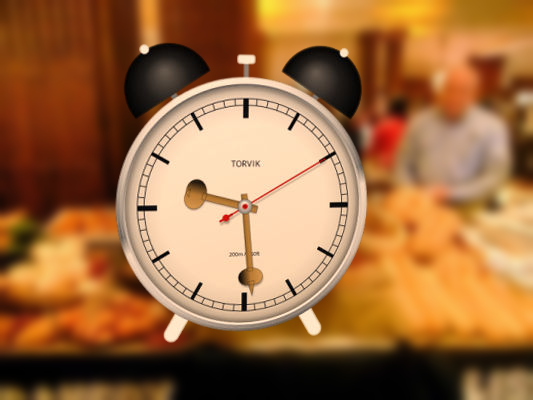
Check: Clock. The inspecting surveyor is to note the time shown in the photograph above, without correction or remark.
9:29:10
